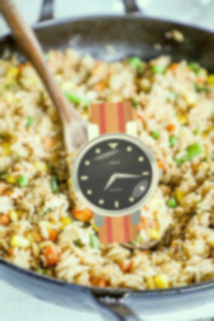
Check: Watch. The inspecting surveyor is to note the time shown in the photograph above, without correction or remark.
7:16
